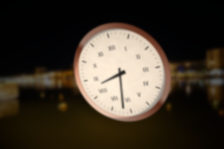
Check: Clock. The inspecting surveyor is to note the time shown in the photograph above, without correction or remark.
8:32
